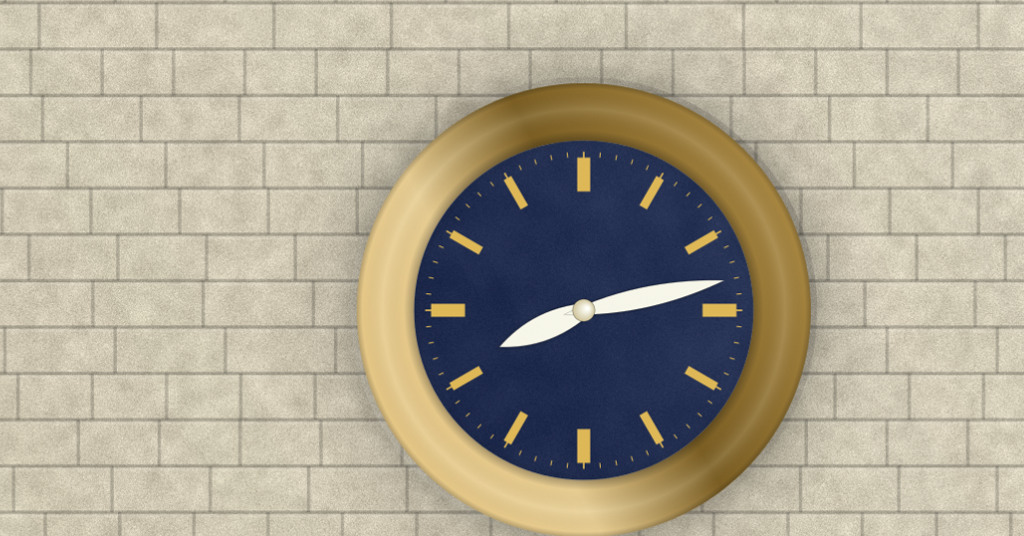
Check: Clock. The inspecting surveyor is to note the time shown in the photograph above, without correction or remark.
8:13
